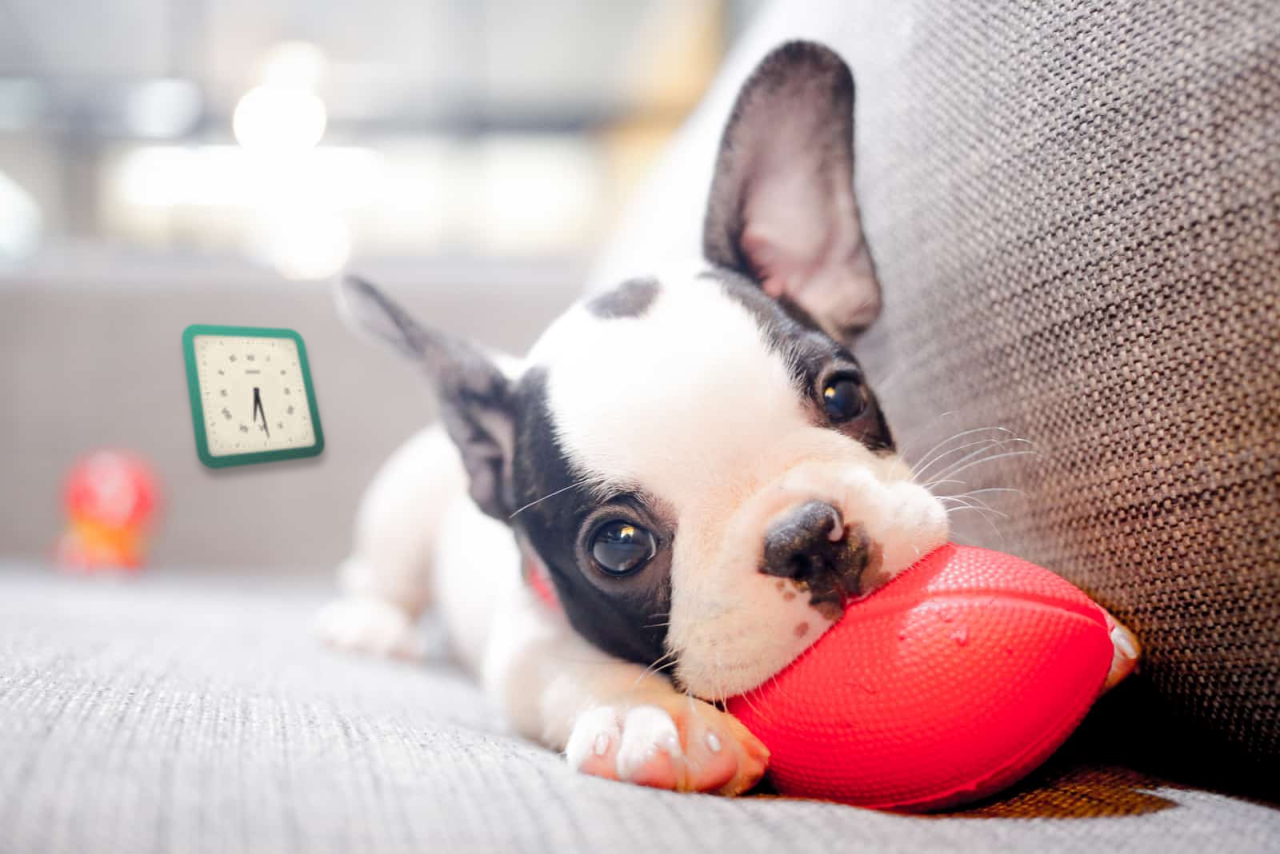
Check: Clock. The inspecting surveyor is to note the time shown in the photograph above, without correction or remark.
6:29
